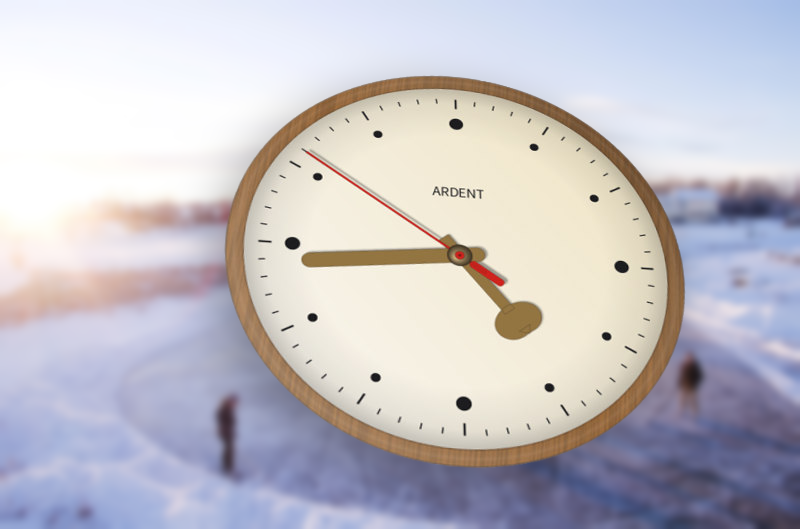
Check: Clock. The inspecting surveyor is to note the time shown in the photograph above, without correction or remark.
4:43:51
